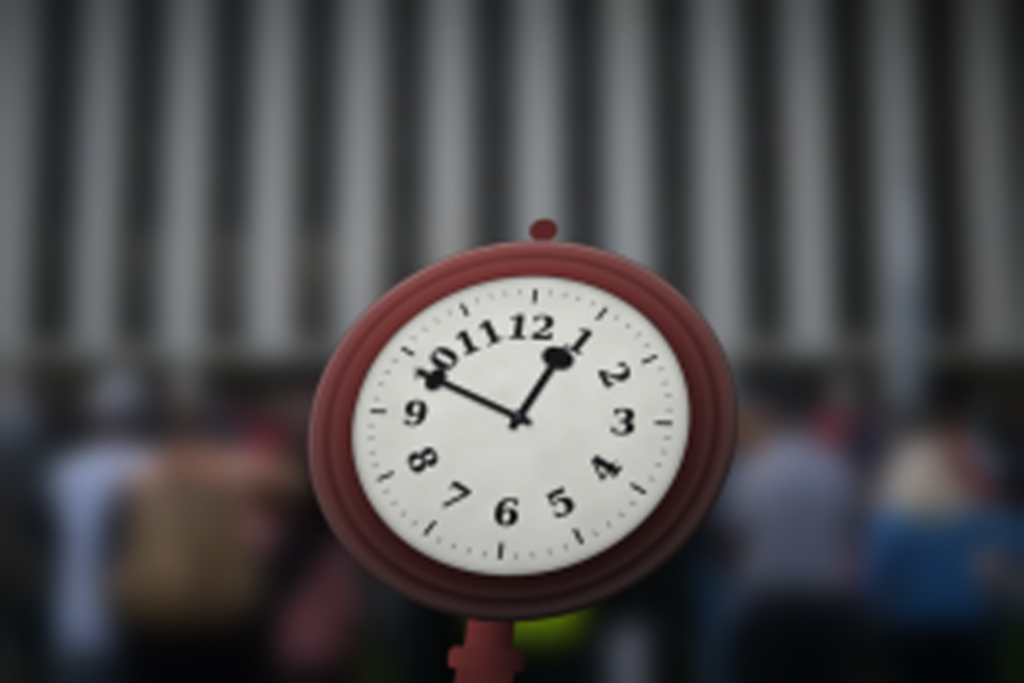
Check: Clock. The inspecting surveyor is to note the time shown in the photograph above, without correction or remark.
12:49
